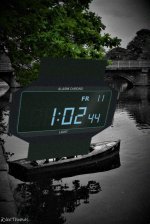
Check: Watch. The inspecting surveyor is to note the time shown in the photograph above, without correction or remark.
1:02:44
